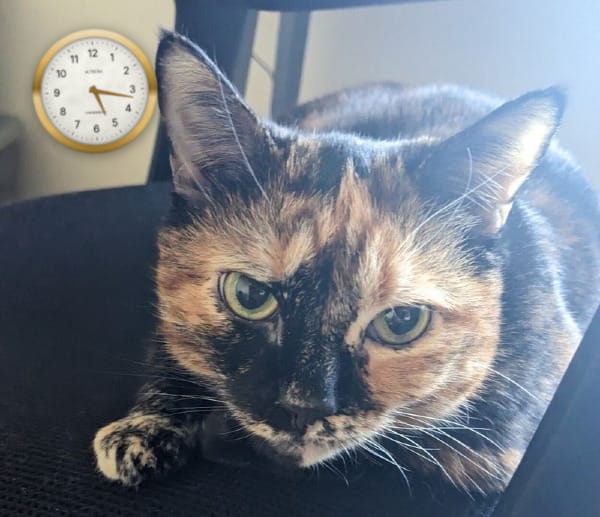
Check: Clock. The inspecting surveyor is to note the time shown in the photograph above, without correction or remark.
5:17
